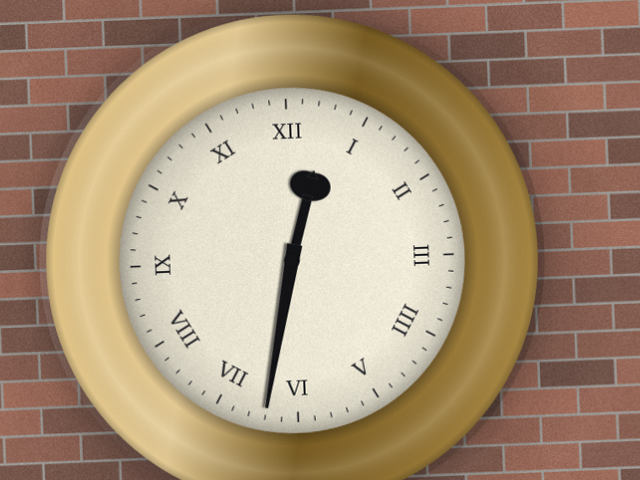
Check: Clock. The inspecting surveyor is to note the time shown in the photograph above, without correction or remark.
12:32
